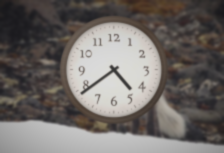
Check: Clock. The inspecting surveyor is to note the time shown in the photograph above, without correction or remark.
4:39
